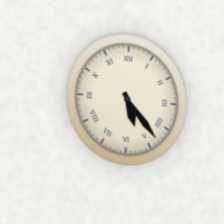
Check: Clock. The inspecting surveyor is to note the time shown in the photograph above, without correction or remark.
5:23
